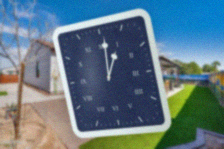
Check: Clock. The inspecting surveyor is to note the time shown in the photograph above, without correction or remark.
1:01
